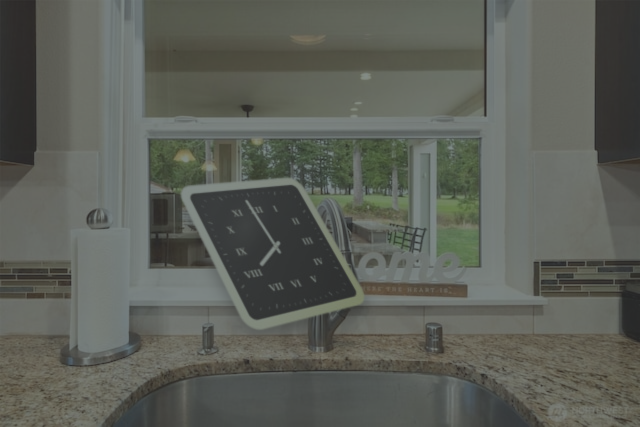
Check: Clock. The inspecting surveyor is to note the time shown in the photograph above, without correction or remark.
7:59
